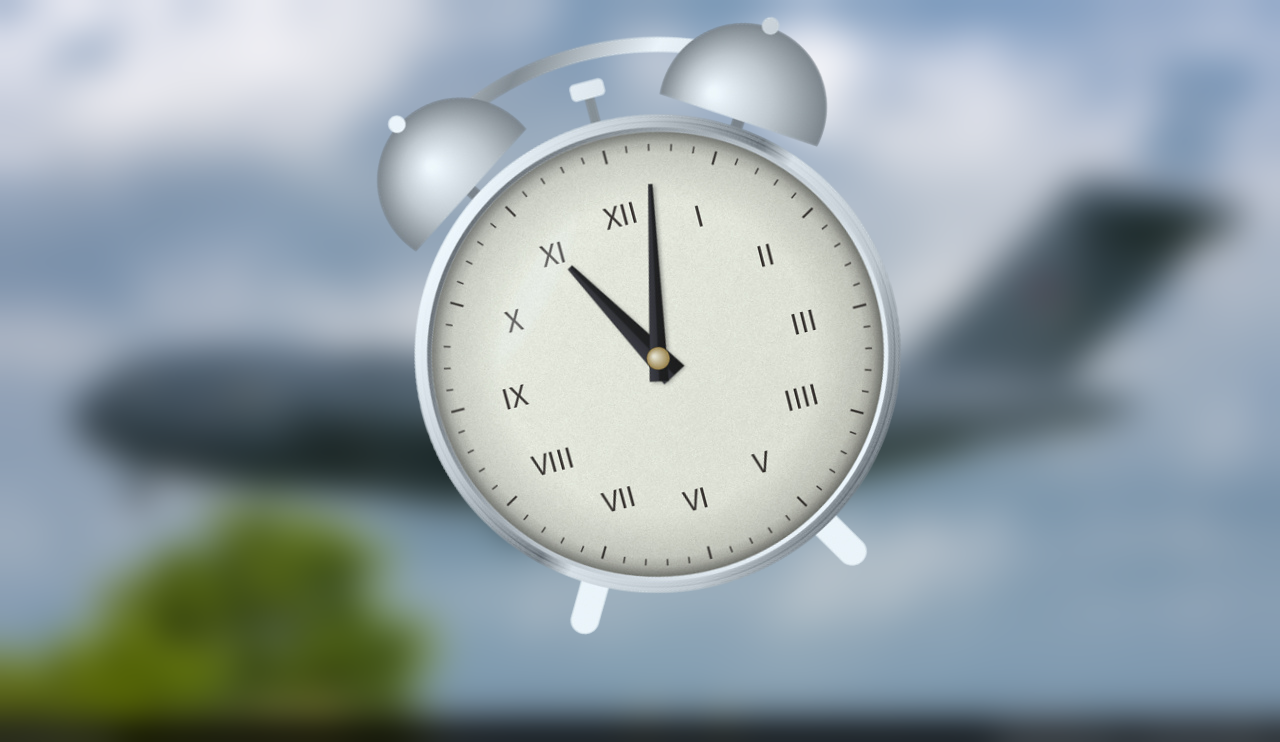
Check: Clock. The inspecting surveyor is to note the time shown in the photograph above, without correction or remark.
11:02
